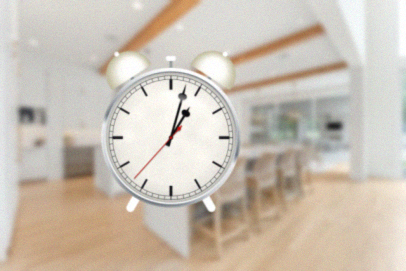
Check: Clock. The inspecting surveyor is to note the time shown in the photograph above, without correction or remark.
1:02:37
